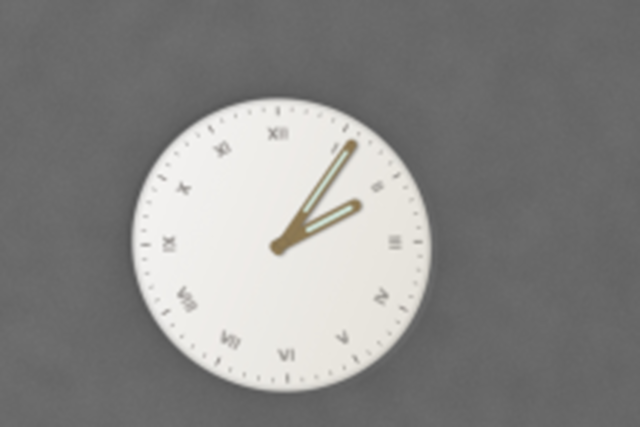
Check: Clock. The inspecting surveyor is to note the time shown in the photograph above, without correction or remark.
2:06
